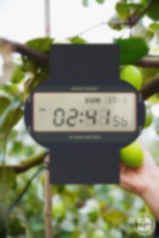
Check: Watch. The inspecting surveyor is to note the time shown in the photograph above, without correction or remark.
2:41:56
